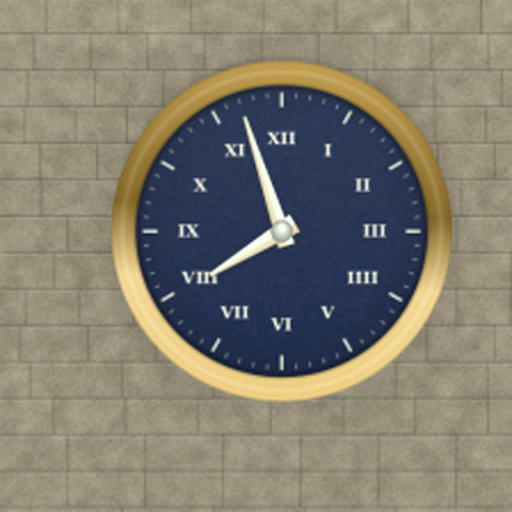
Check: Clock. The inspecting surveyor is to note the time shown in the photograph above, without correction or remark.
7:57
